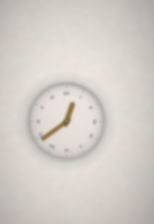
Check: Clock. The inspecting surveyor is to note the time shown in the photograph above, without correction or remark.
12:39
